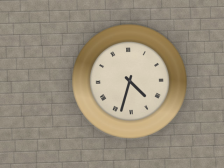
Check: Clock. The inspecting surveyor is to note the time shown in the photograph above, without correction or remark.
4:33
